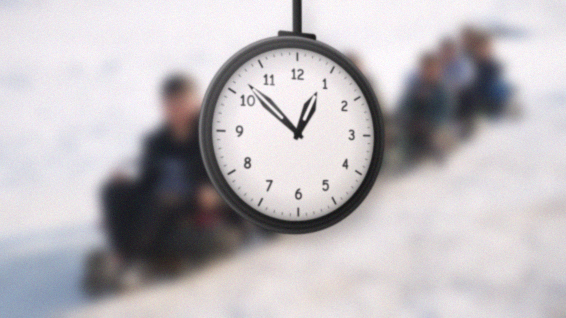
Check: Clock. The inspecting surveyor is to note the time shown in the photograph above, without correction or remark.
12:52
